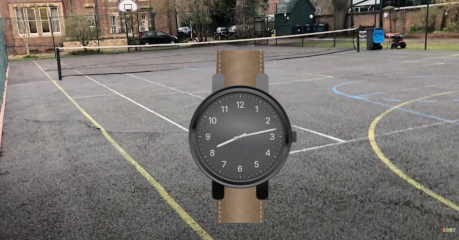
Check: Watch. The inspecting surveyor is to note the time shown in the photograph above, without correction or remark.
8:13
